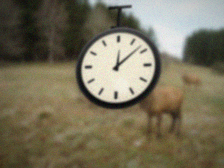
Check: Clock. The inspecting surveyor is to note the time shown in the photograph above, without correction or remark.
12:08
